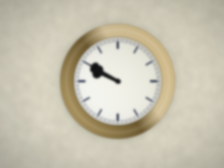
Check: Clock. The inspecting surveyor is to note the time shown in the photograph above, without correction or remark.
9:50
